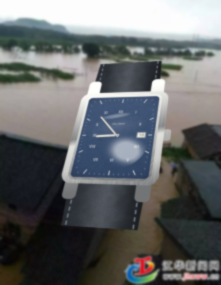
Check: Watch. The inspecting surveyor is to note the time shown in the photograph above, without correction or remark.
8:53
